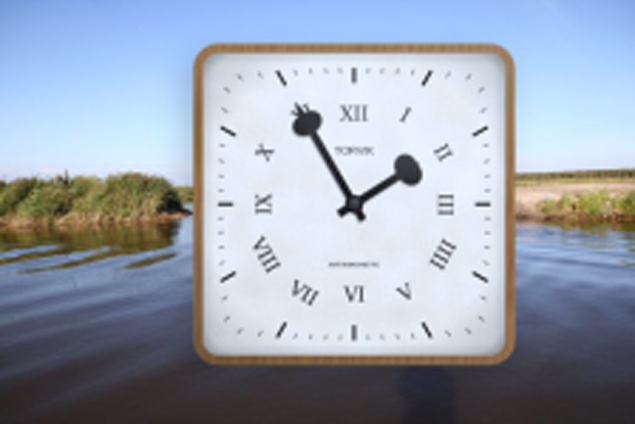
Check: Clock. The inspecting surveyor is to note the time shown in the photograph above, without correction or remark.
1:55
